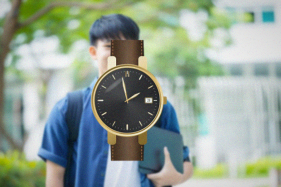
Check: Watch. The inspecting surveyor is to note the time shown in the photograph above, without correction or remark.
1:58
